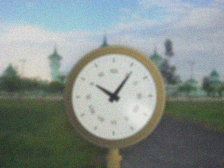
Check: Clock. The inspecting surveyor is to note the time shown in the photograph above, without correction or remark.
10:06
